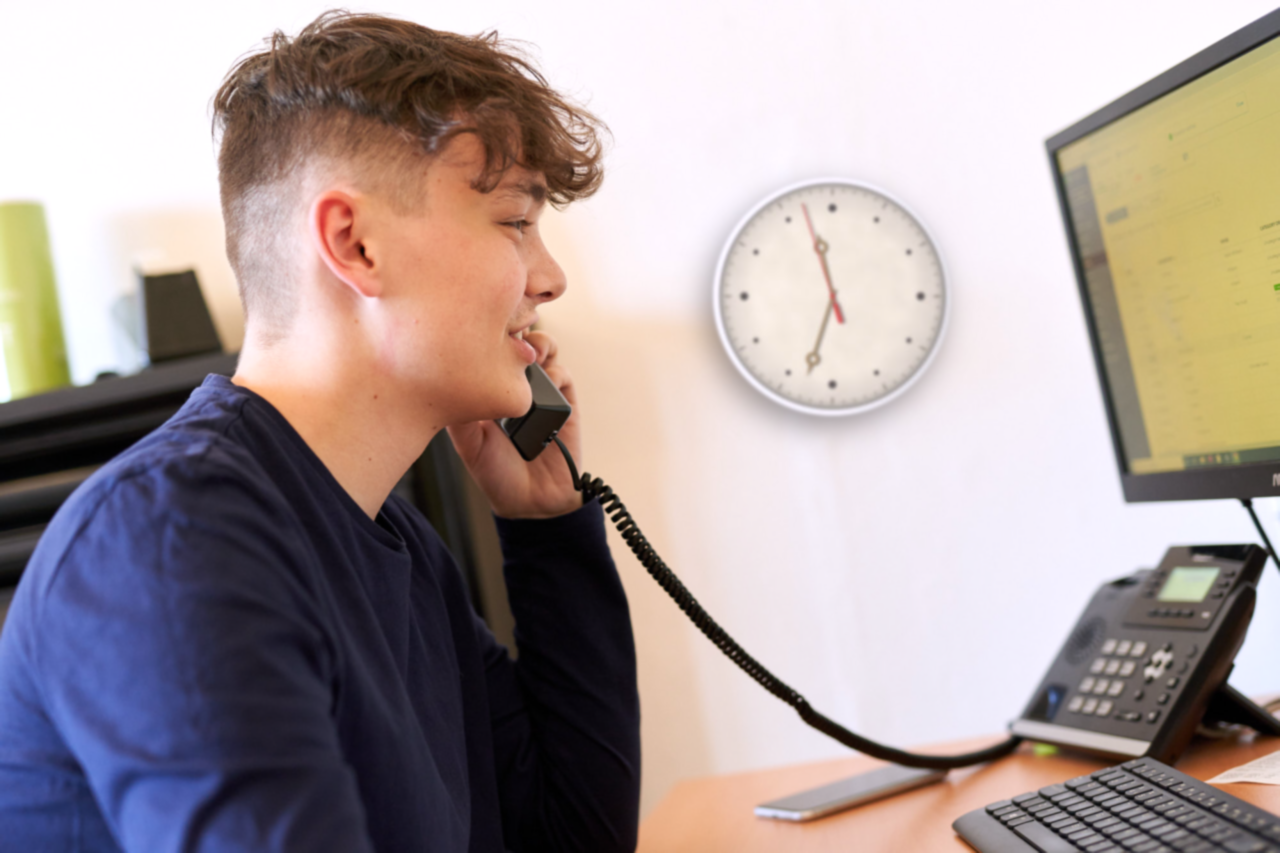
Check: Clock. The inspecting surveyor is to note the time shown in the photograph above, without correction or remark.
11:32:57
